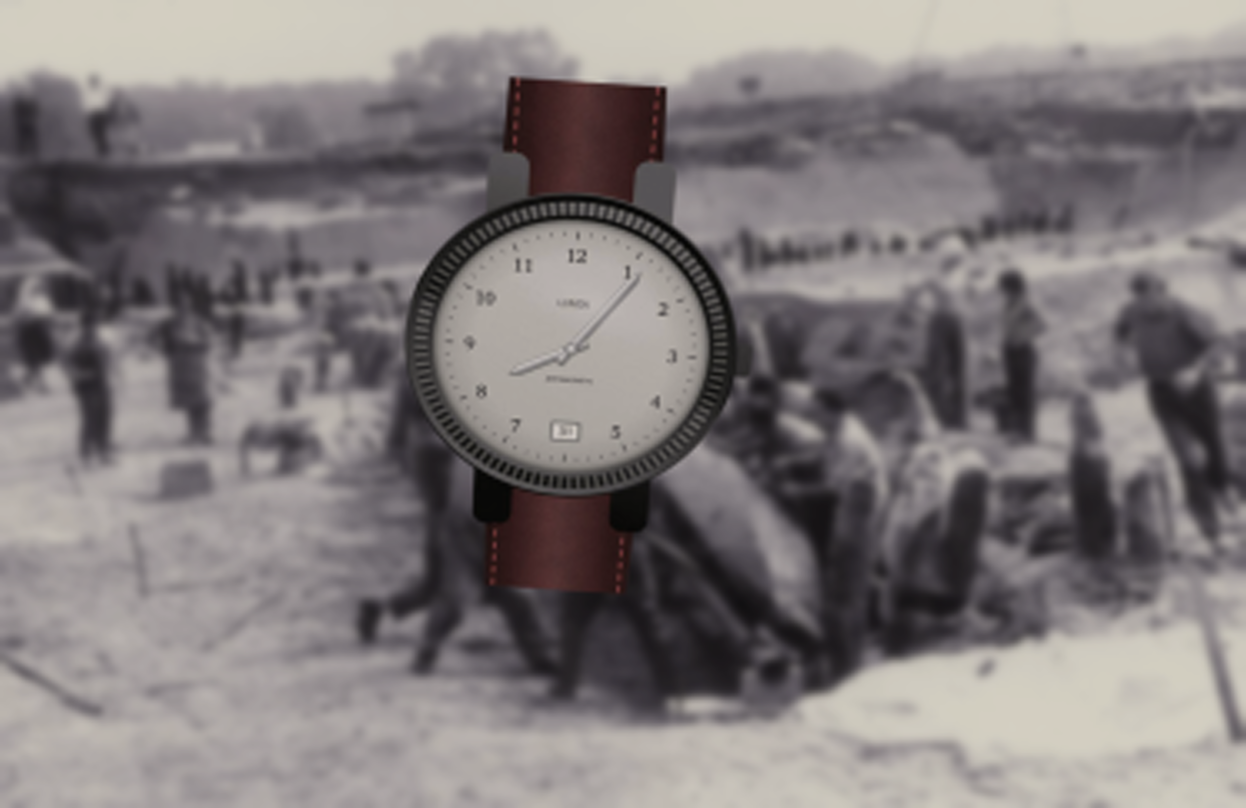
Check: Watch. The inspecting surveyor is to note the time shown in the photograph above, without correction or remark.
8:06
